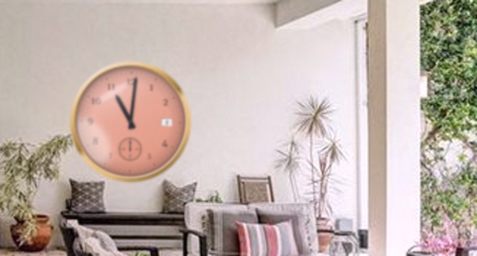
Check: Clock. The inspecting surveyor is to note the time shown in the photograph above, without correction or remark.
11:01
